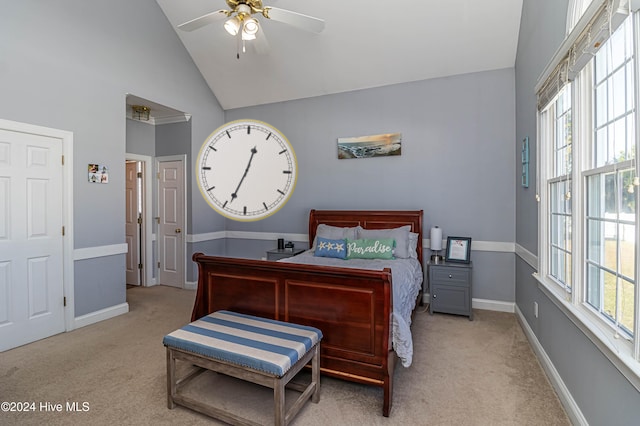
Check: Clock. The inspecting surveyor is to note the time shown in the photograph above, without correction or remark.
12:34
